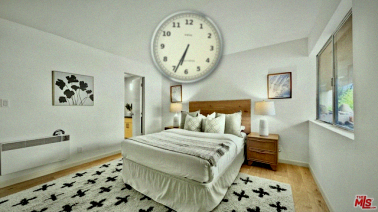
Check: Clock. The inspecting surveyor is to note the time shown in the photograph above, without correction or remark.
6:34
